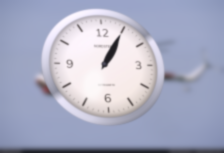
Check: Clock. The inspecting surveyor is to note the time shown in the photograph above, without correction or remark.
1:05
